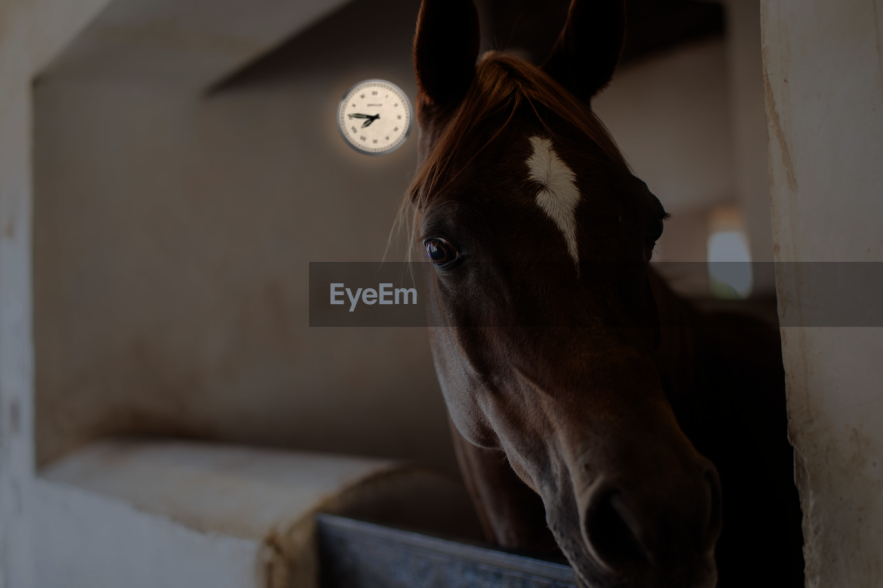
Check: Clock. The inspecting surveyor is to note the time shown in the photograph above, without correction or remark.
7:46
